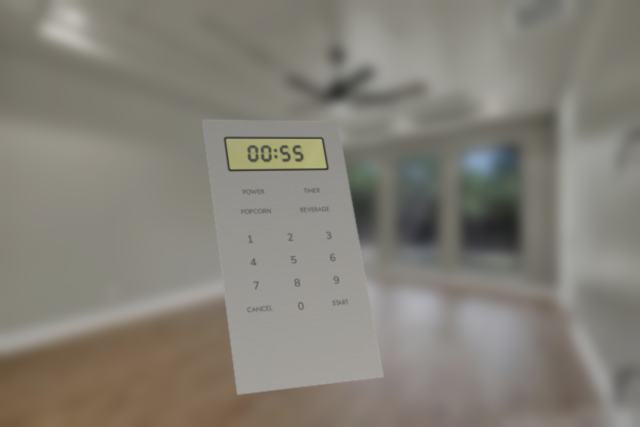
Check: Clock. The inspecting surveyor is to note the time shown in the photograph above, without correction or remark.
0:55
